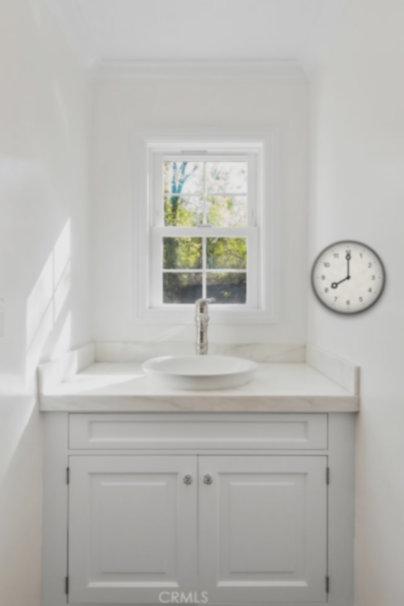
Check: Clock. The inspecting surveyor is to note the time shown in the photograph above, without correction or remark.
8:00
